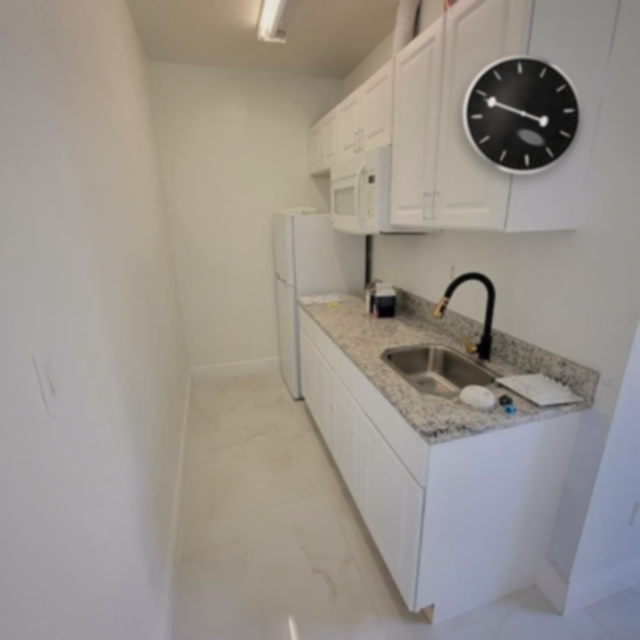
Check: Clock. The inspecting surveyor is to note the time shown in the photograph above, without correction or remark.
3:49
